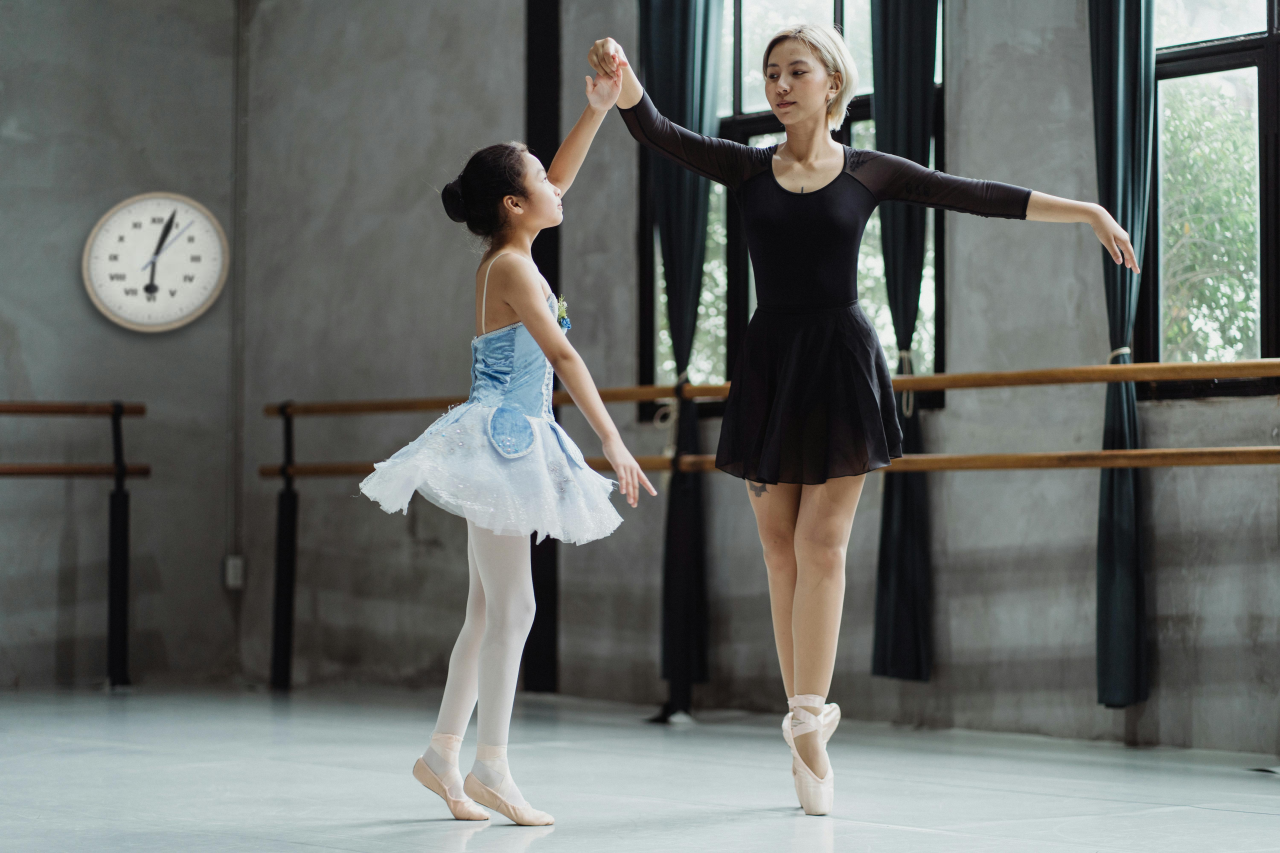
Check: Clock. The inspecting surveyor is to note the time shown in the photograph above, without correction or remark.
6:03:07
